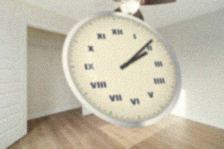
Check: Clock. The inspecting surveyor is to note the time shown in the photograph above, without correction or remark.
2:09
